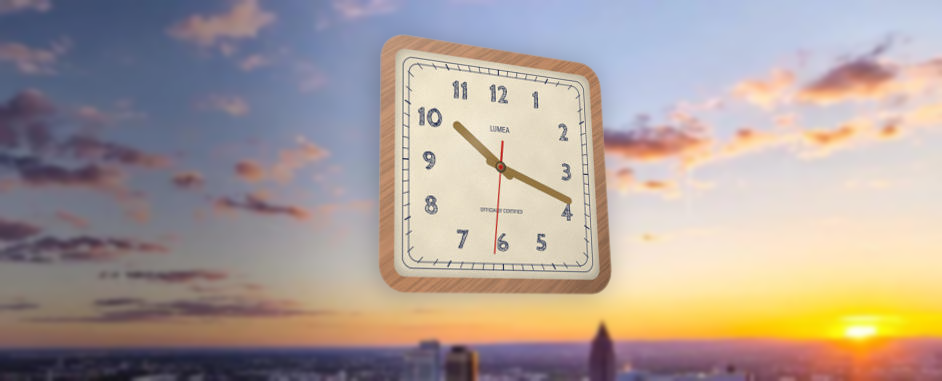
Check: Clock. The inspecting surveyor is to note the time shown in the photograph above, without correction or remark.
10:18:31
